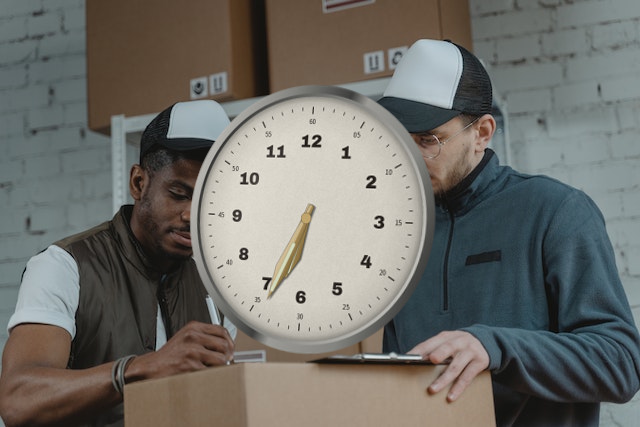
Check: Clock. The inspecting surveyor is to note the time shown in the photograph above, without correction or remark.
6:34
